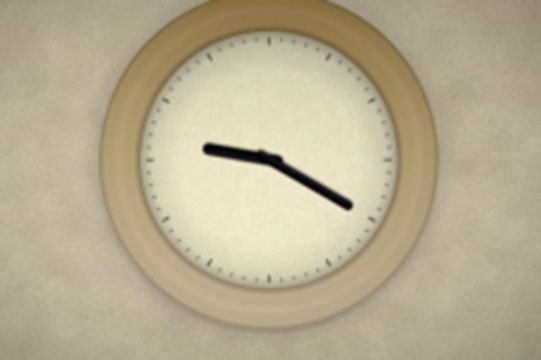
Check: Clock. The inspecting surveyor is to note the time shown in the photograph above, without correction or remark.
9:20
